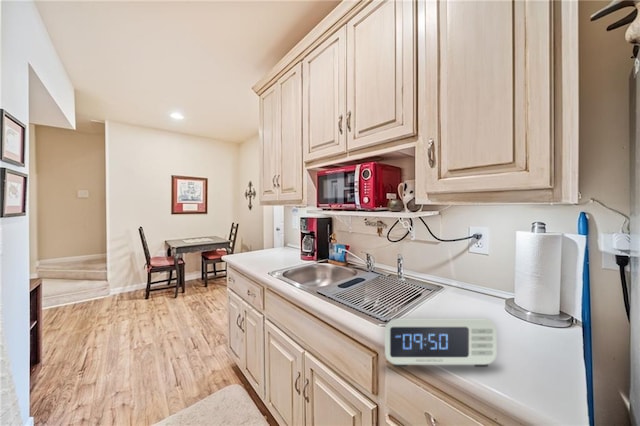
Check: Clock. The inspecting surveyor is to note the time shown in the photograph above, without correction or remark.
9:50
